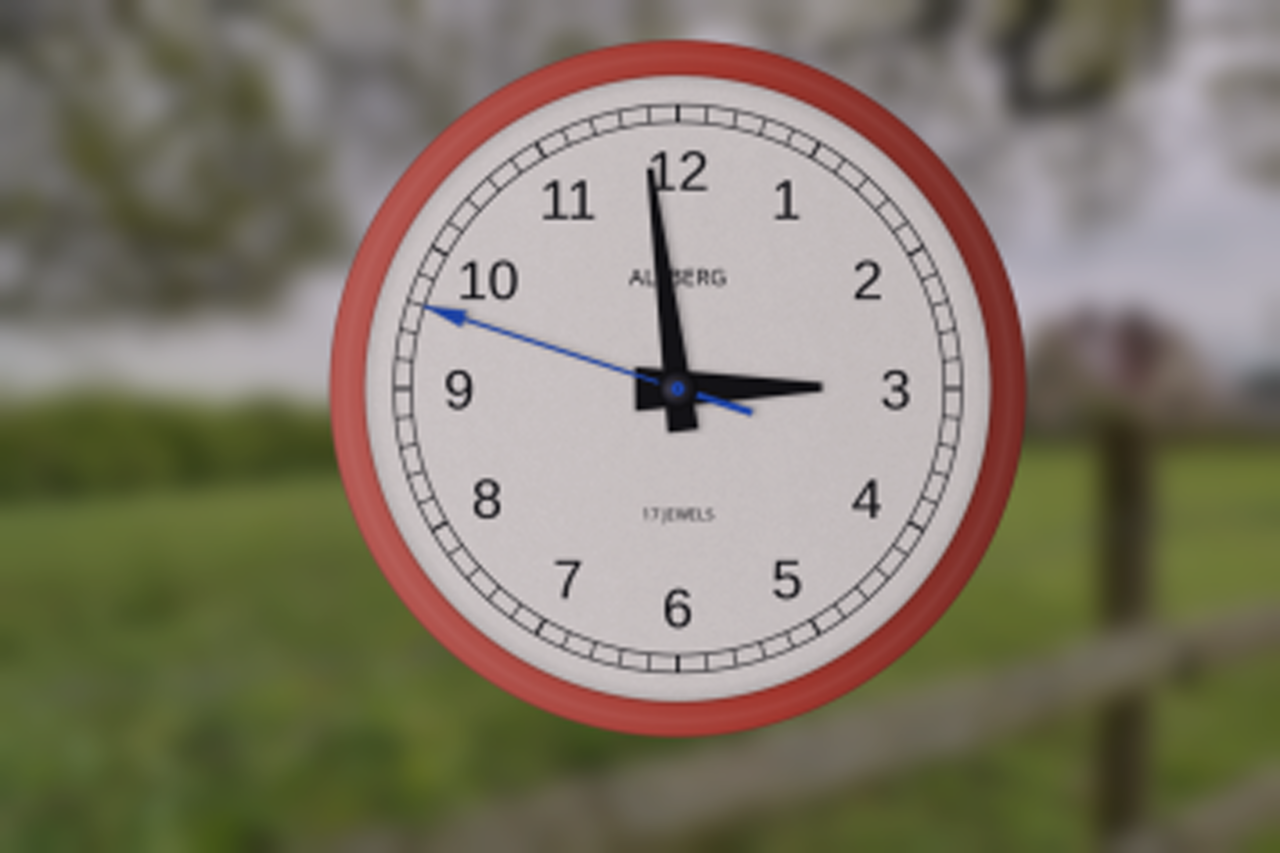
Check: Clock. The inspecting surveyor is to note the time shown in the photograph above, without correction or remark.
2:58:48
